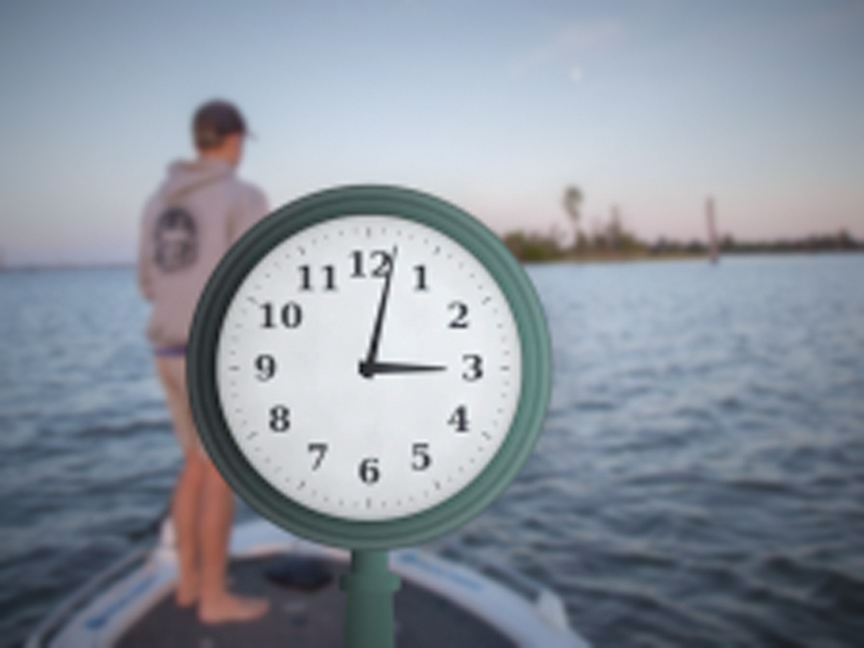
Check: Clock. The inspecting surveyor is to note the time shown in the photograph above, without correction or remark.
3:02
